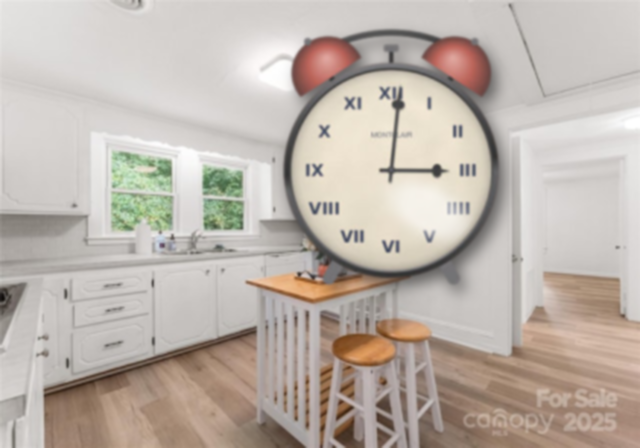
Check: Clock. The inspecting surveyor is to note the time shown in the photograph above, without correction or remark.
3:01
